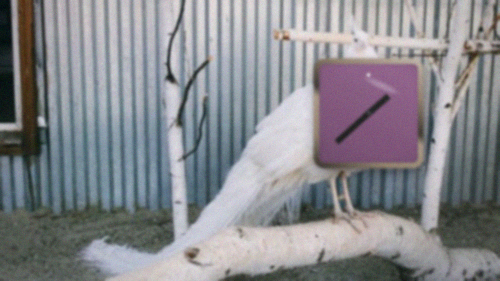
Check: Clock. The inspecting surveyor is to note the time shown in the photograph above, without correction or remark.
1:38
